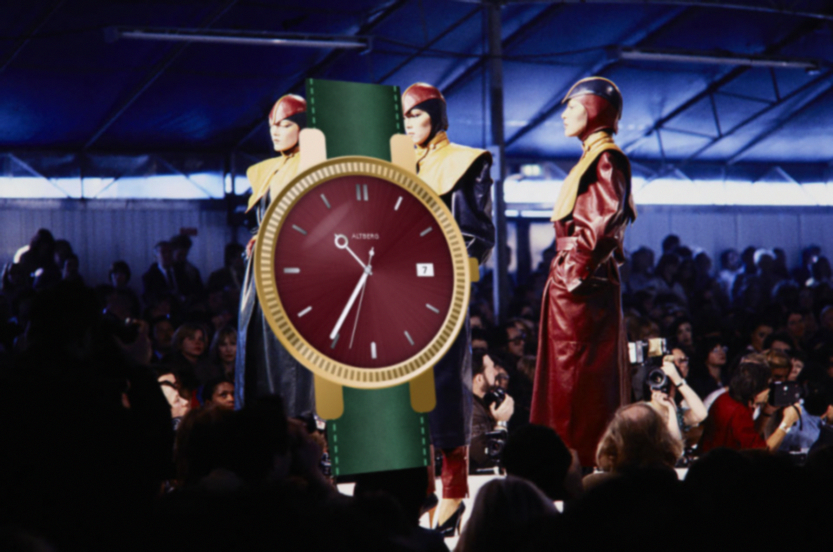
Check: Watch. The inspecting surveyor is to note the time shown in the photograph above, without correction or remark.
10:35:33
